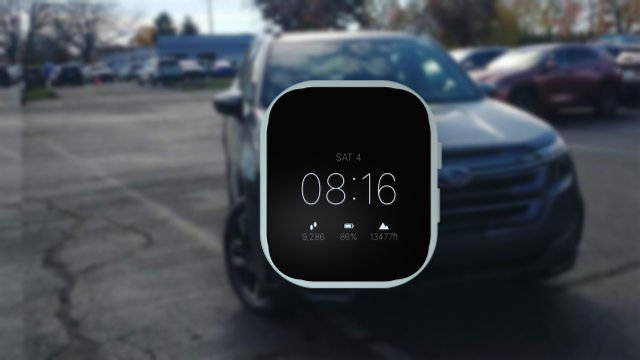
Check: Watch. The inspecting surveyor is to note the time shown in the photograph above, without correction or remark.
8:16
